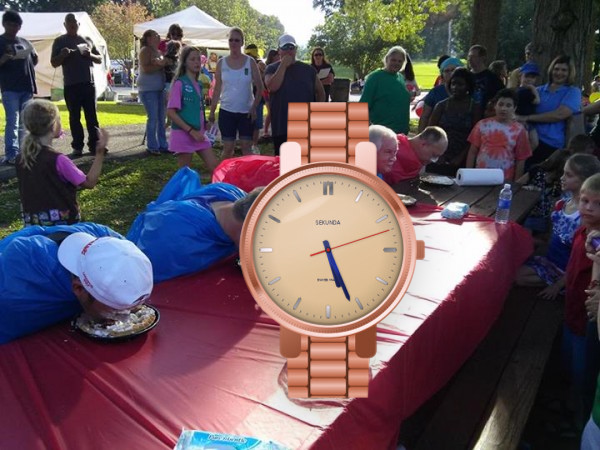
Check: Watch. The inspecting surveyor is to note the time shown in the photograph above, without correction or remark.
5:26:12
